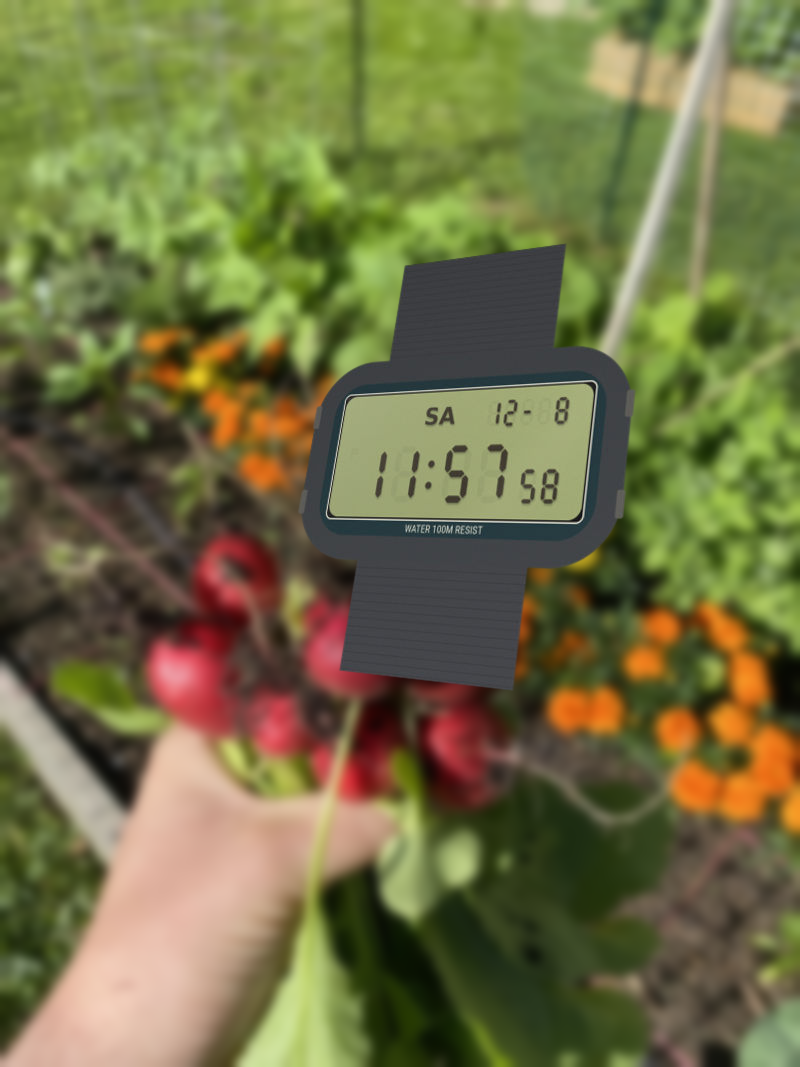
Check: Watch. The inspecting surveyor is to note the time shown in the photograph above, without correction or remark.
11:57:58
